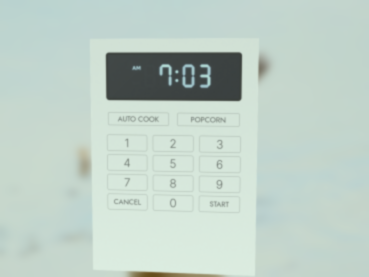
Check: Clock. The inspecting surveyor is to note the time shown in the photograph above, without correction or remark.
7:03
